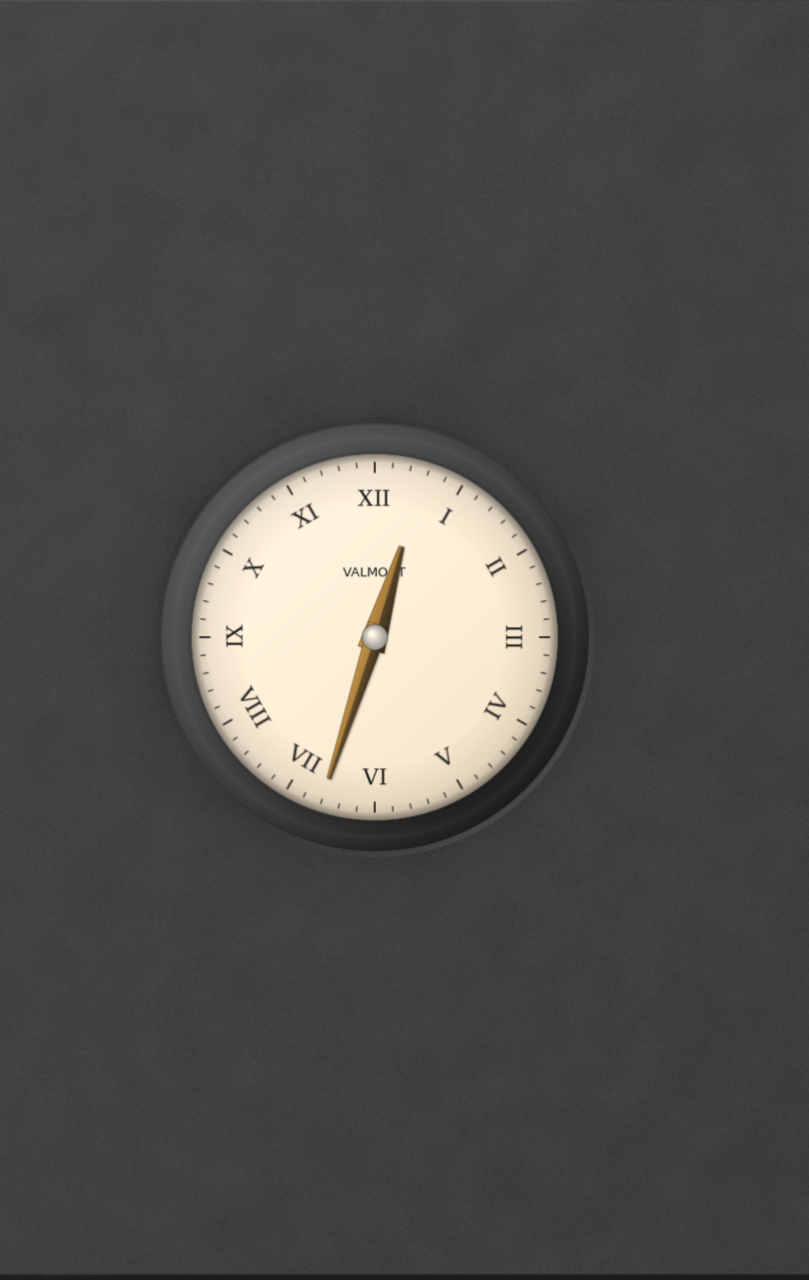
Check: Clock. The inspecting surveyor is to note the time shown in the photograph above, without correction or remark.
12:33
